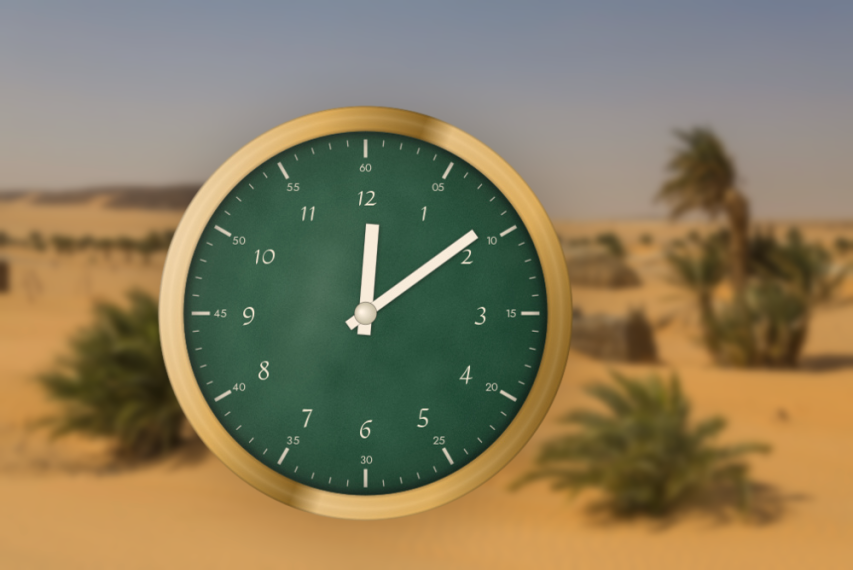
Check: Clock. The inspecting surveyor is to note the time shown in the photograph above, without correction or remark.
12:09
